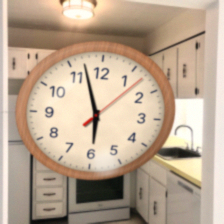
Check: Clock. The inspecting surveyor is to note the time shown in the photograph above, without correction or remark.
5:57:07
